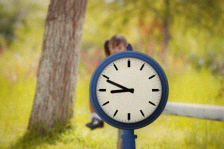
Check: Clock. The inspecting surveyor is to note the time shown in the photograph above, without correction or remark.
8:49
